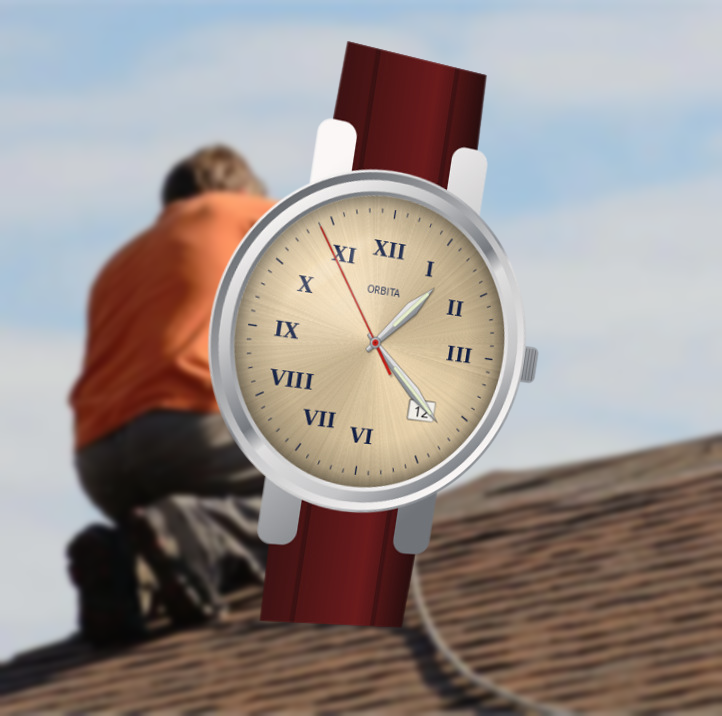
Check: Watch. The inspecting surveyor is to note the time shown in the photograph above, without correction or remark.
1:21:54
